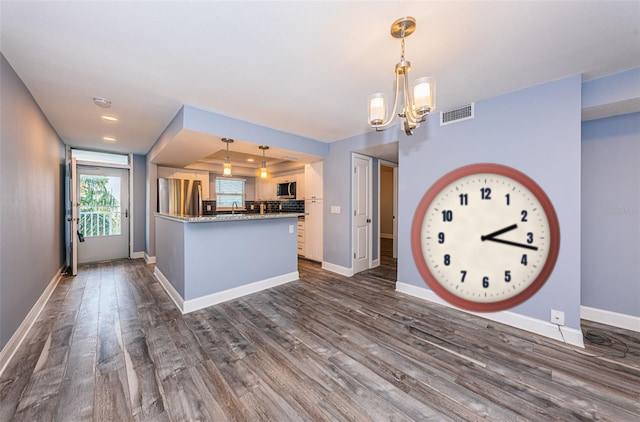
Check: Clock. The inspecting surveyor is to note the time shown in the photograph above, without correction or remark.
2:17
